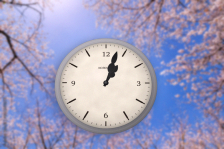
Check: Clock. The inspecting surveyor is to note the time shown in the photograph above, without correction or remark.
1:03
